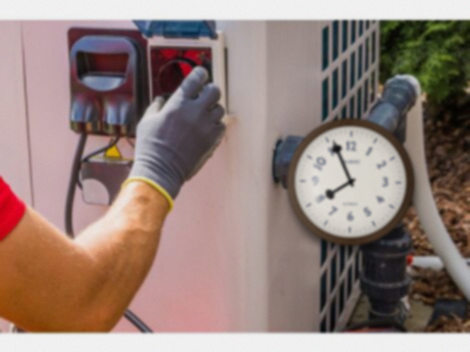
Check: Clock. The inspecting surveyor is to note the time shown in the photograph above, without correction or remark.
7:56
